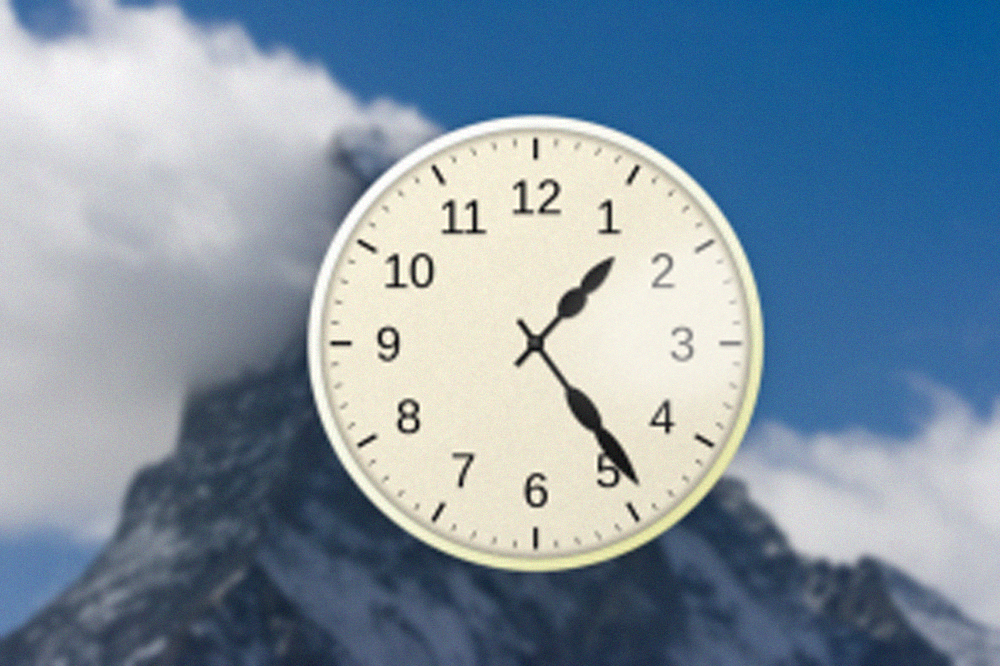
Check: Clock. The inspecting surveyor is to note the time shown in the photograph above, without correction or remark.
1:24
